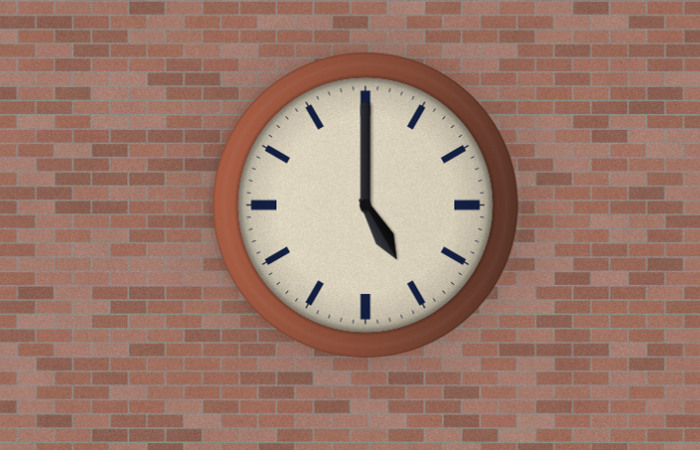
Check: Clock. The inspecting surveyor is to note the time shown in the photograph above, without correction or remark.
5:00
